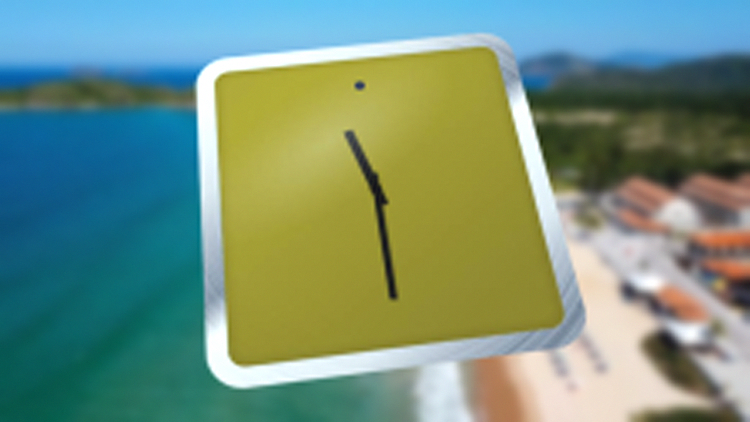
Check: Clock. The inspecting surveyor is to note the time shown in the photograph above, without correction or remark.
11:30
